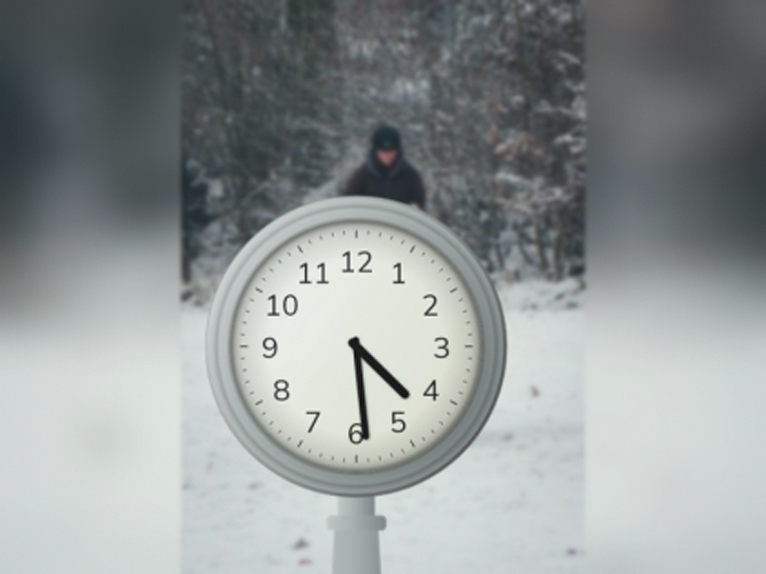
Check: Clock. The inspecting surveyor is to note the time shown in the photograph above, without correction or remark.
4:29
